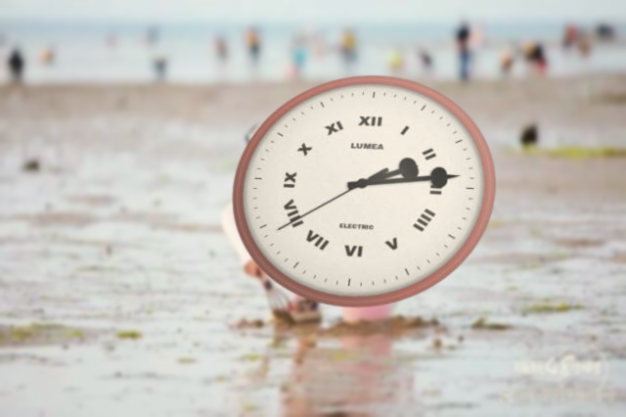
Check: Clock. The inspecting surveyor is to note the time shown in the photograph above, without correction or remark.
2:13:39
